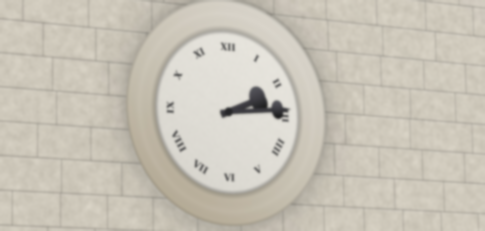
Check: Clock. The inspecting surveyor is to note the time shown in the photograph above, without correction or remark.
2:14
